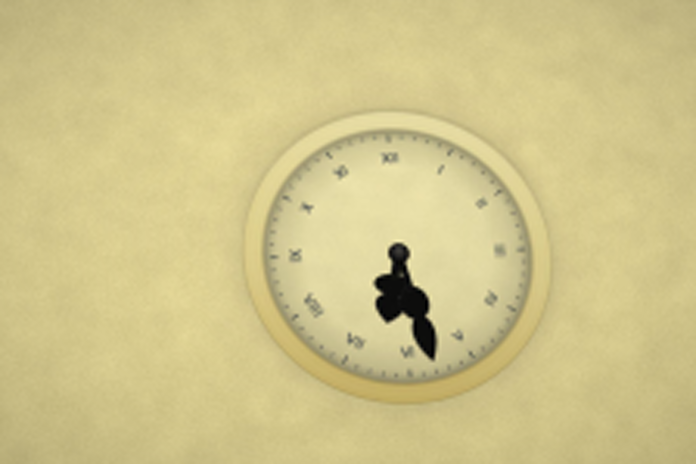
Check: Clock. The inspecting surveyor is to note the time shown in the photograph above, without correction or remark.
6:28
